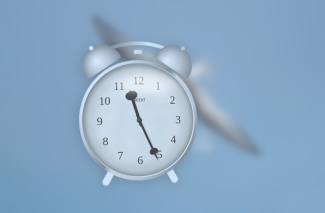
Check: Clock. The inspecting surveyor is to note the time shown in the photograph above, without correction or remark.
11:26
